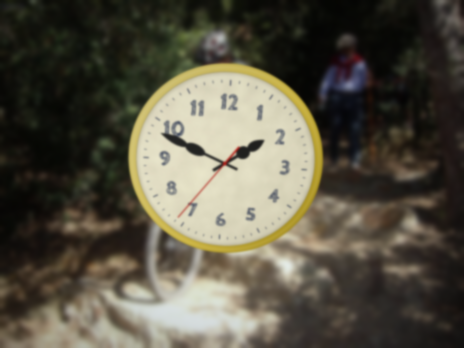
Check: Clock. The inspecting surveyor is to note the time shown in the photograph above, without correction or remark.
1:48:36
